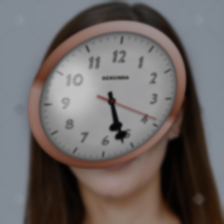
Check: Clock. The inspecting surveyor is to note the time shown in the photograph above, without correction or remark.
5:26:19
